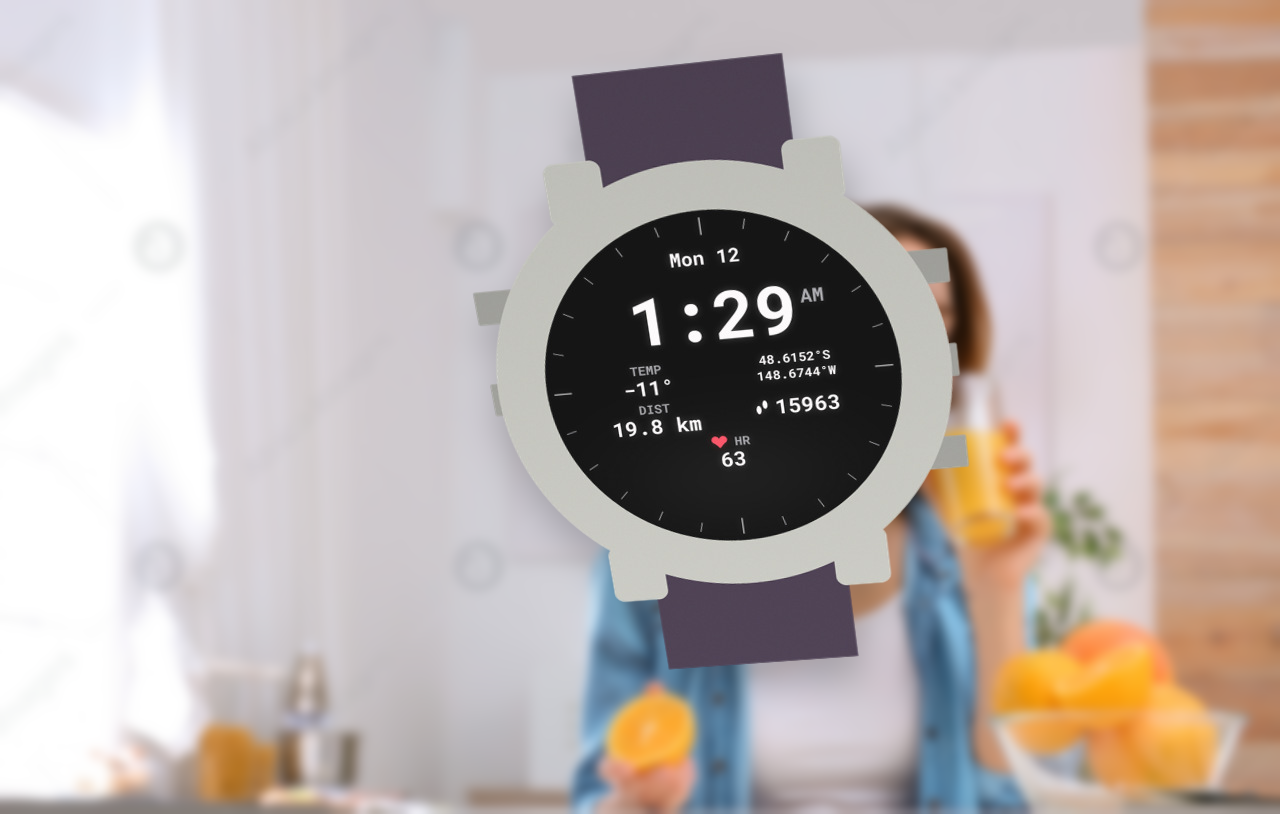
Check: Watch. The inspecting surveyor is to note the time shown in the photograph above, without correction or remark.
1:29
